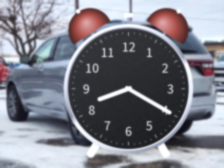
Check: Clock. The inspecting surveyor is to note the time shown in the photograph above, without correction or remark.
8:20
